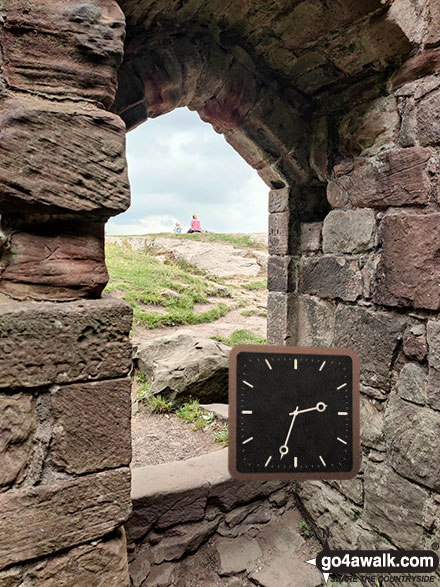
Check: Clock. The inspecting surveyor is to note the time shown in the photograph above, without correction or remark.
2:33
